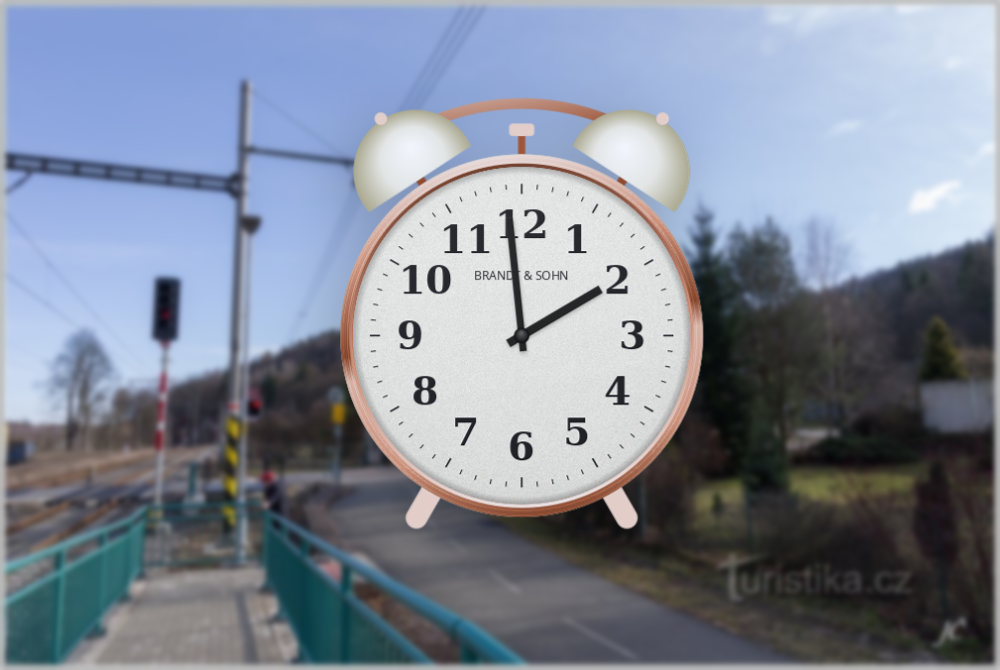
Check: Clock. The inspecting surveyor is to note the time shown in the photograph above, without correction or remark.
1:59
